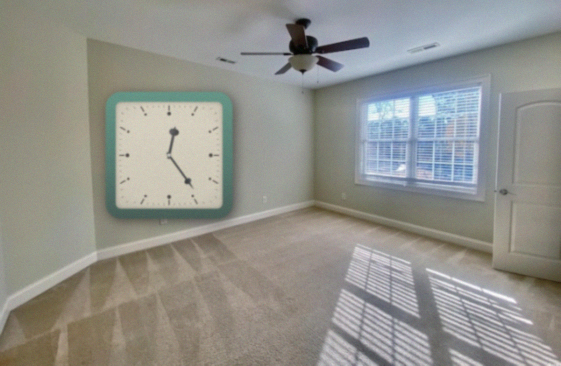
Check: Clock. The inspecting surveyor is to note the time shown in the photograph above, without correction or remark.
12:24
